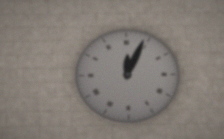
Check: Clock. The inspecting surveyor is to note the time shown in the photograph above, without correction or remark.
12:04
